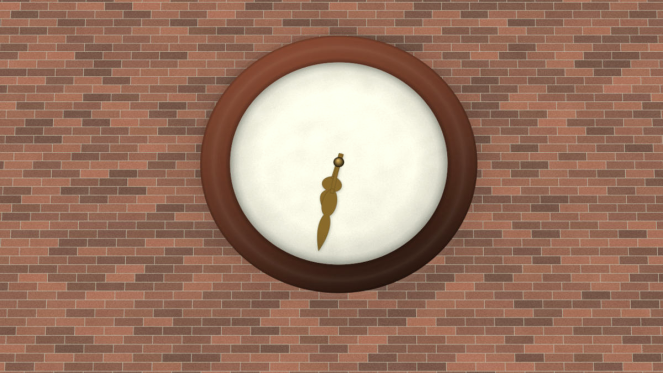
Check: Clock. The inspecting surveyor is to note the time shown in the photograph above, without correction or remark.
6:32
